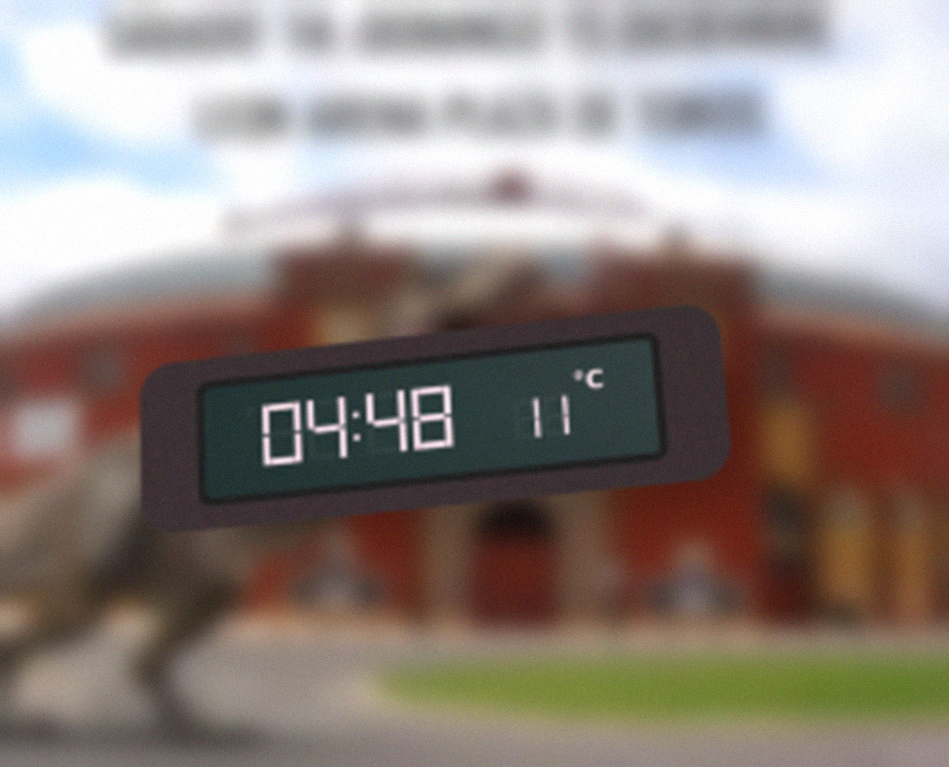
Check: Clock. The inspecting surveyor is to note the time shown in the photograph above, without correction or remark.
4:48
